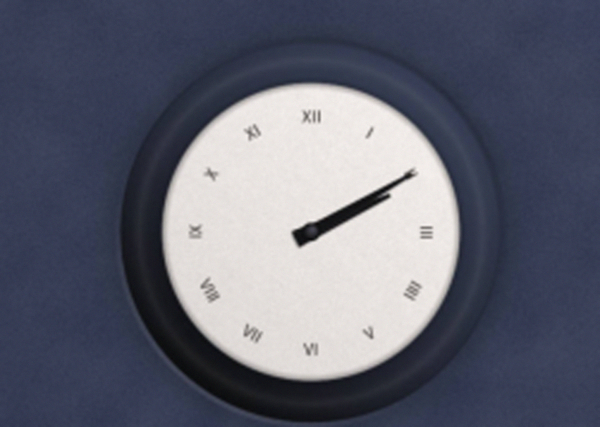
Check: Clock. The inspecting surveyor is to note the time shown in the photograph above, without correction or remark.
2:10
